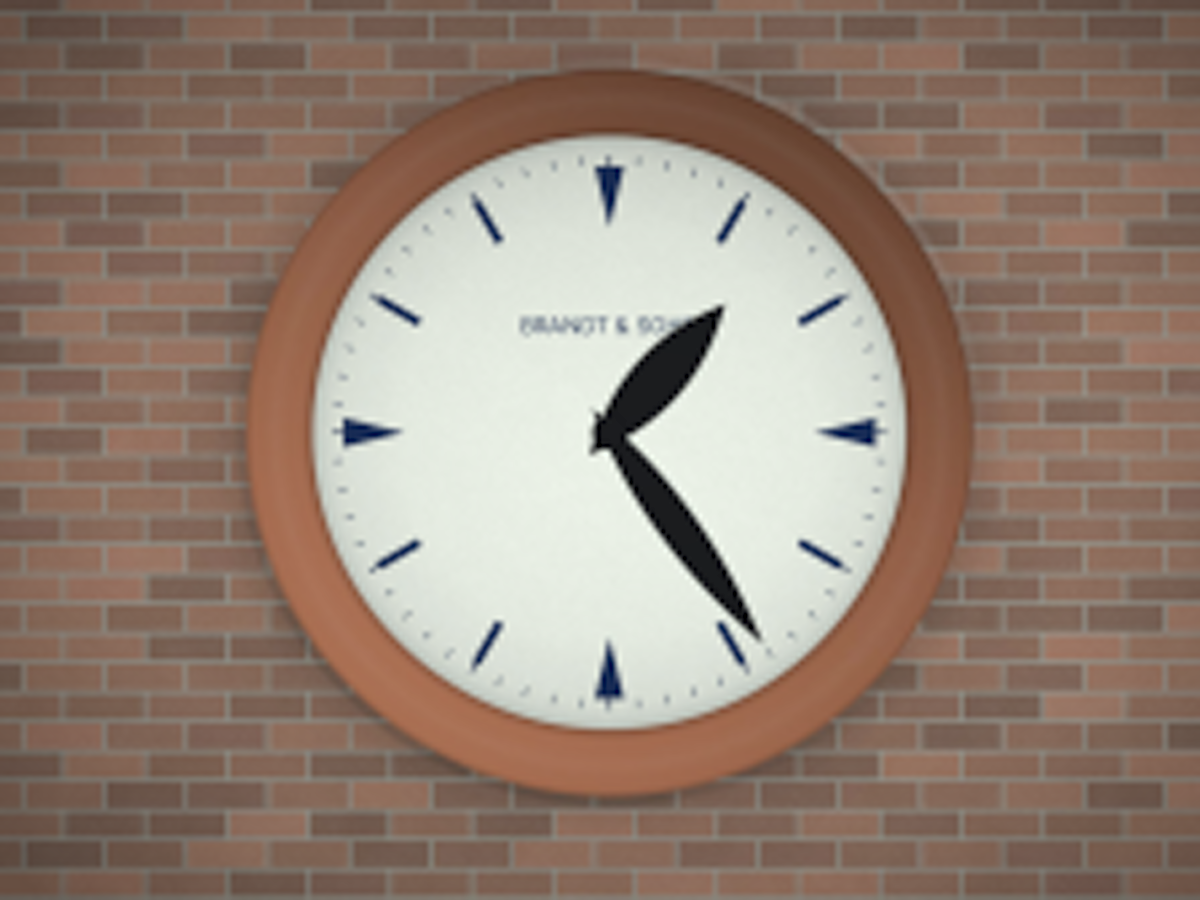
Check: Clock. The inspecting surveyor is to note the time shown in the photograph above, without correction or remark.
1:24
